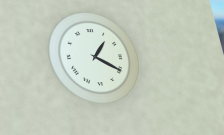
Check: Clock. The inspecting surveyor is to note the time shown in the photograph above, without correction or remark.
1:20
